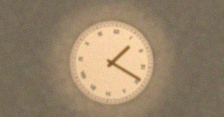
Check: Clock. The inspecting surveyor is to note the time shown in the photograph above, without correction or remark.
1:19
